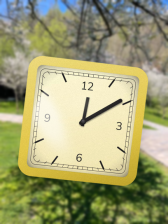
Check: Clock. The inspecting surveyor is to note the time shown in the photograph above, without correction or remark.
12:09
